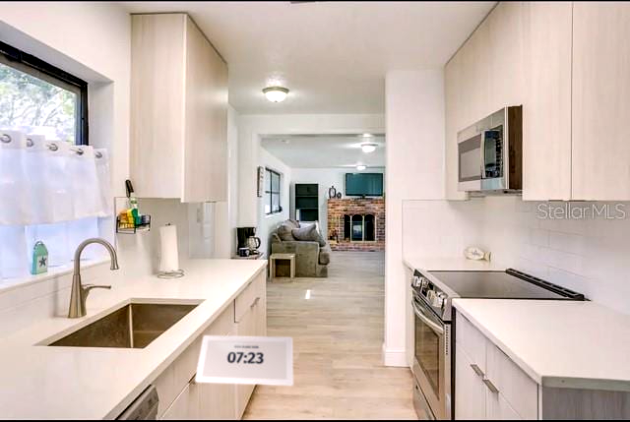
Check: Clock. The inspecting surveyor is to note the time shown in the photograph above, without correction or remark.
7:23
